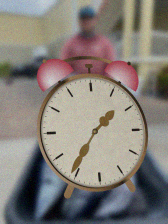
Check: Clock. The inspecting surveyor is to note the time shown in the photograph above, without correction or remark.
1:36
